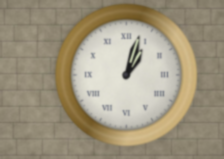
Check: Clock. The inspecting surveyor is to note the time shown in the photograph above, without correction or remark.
1:03
